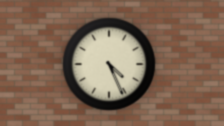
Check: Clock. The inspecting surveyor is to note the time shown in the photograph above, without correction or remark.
4:26
